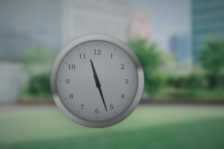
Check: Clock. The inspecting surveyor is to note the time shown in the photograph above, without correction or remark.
11:27
